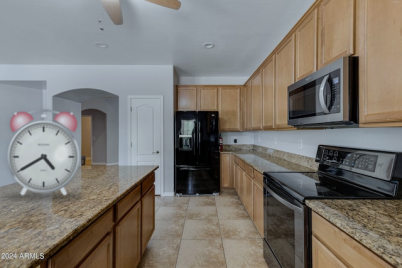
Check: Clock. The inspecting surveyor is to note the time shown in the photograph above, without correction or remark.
4:40
